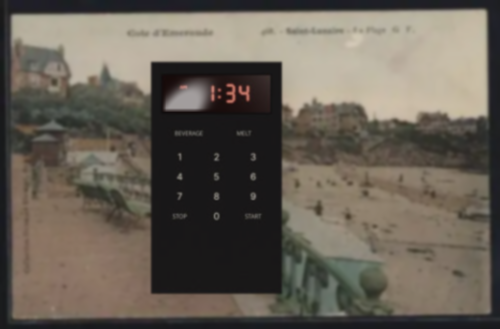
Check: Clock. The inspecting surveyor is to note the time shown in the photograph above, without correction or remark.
1:34
